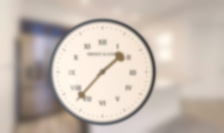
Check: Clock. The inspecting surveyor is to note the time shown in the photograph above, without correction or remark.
1:37
